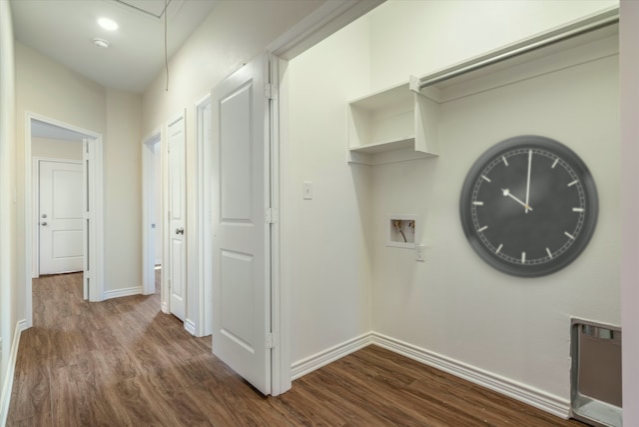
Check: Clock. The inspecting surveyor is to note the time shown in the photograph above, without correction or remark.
10:00
